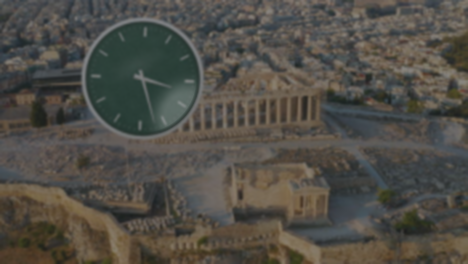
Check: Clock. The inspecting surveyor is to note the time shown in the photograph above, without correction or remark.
3:27
